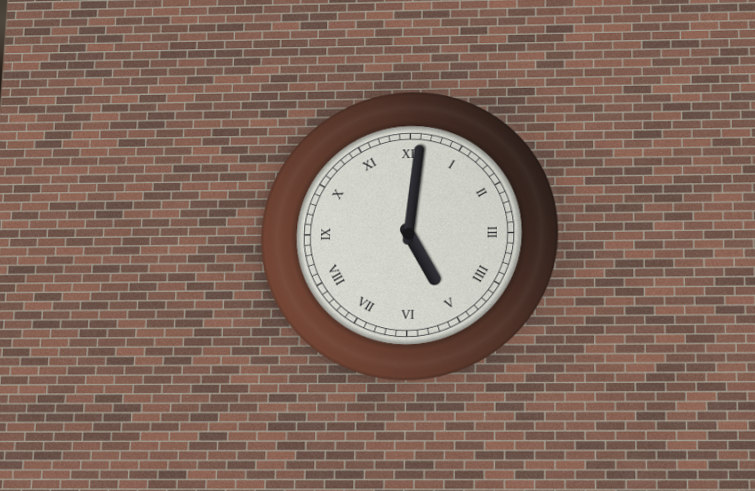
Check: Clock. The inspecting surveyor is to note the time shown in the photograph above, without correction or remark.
5:01
